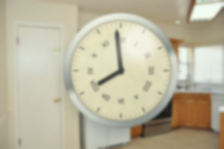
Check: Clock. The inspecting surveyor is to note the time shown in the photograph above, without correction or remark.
7:59
